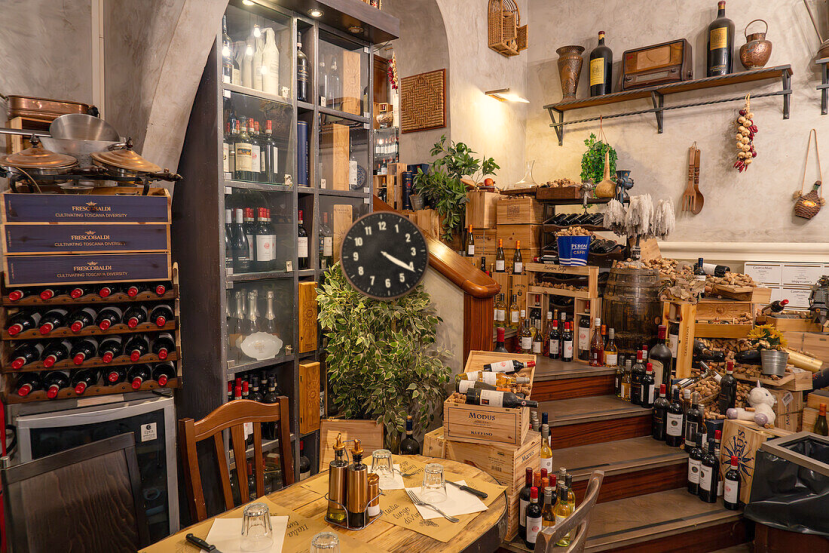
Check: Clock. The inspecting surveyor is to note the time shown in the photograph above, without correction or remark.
4:21
